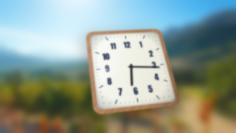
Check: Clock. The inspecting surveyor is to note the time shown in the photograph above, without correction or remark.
6:16
